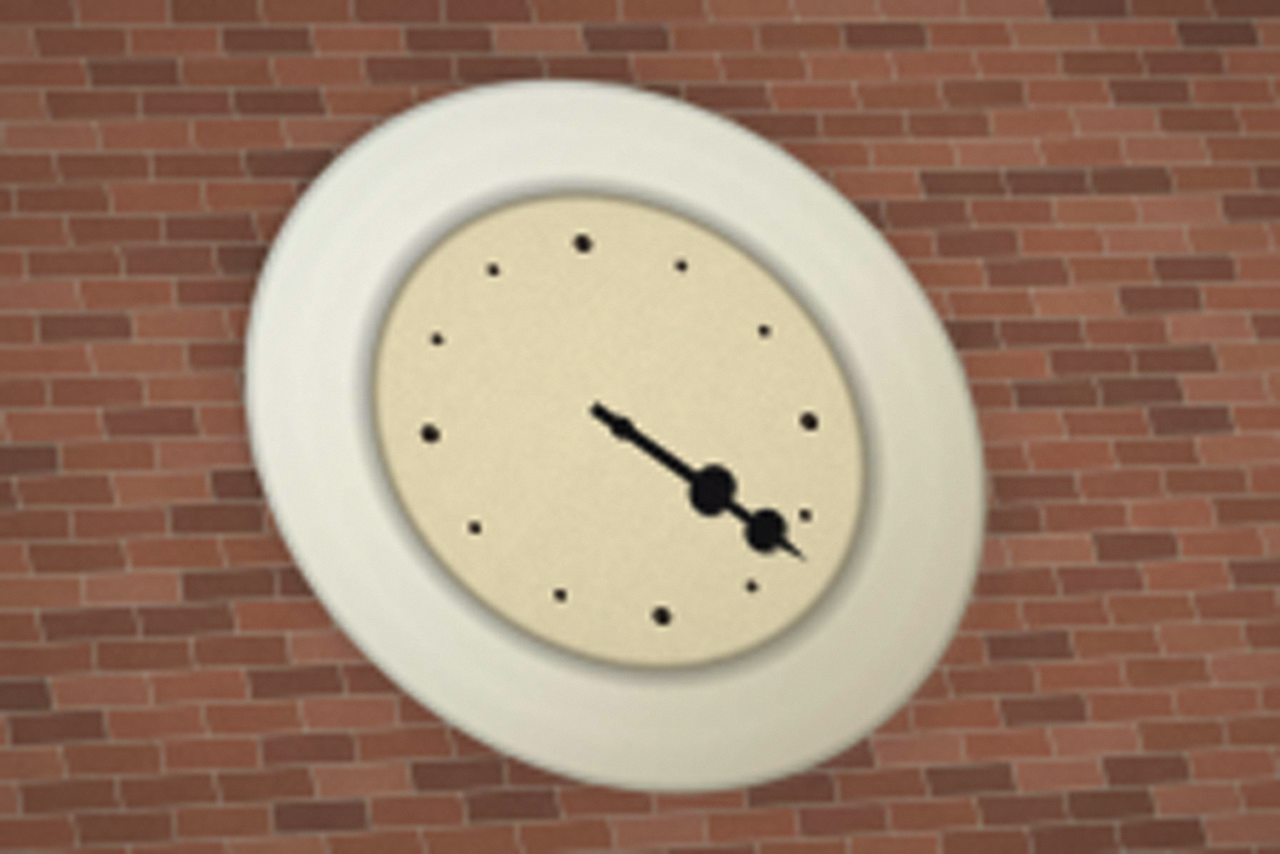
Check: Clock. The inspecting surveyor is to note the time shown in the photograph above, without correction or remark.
4:22
